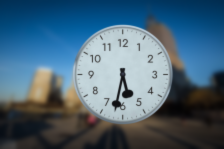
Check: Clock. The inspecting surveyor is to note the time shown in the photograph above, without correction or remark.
5:32
